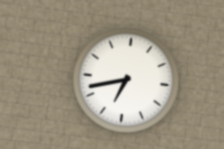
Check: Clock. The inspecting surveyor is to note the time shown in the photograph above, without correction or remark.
6:42
